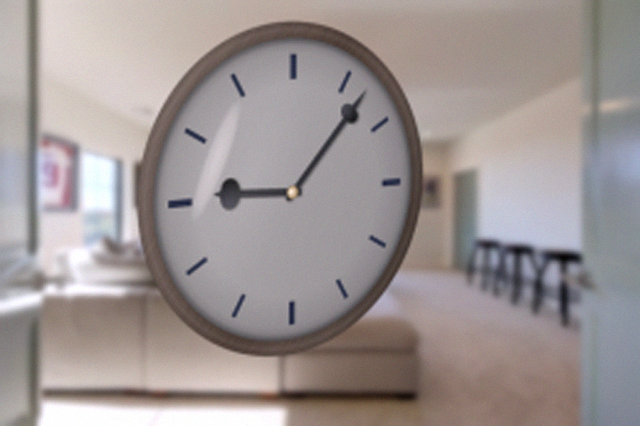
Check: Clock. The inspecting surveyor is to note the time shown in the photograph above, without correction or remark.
9:07
